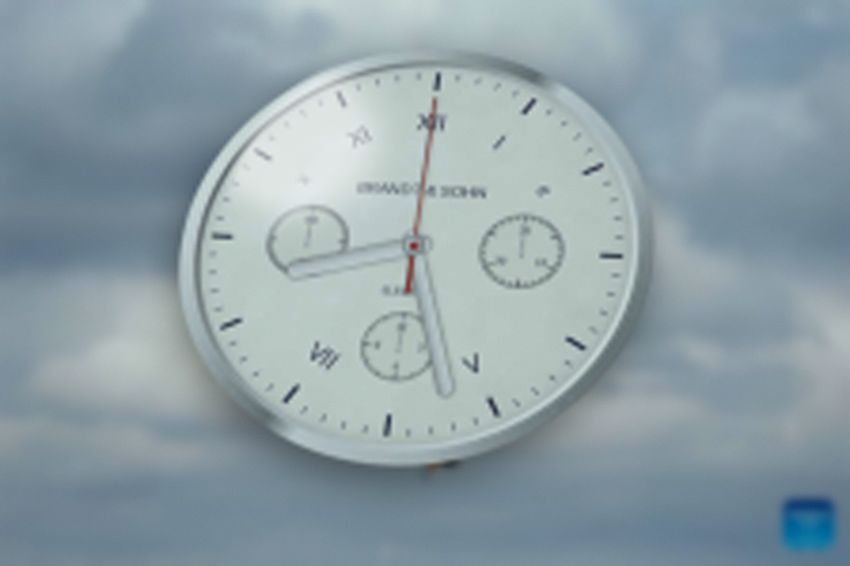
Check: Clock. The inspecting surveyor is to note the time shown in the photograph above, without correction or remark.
8:27
